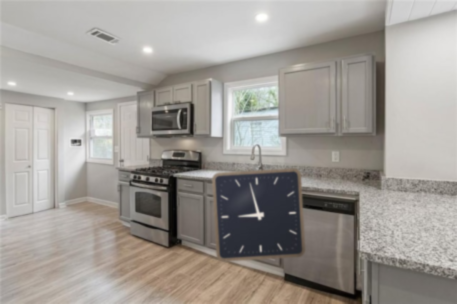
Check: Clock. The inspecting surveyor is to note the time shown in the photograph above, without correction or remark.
8:58
